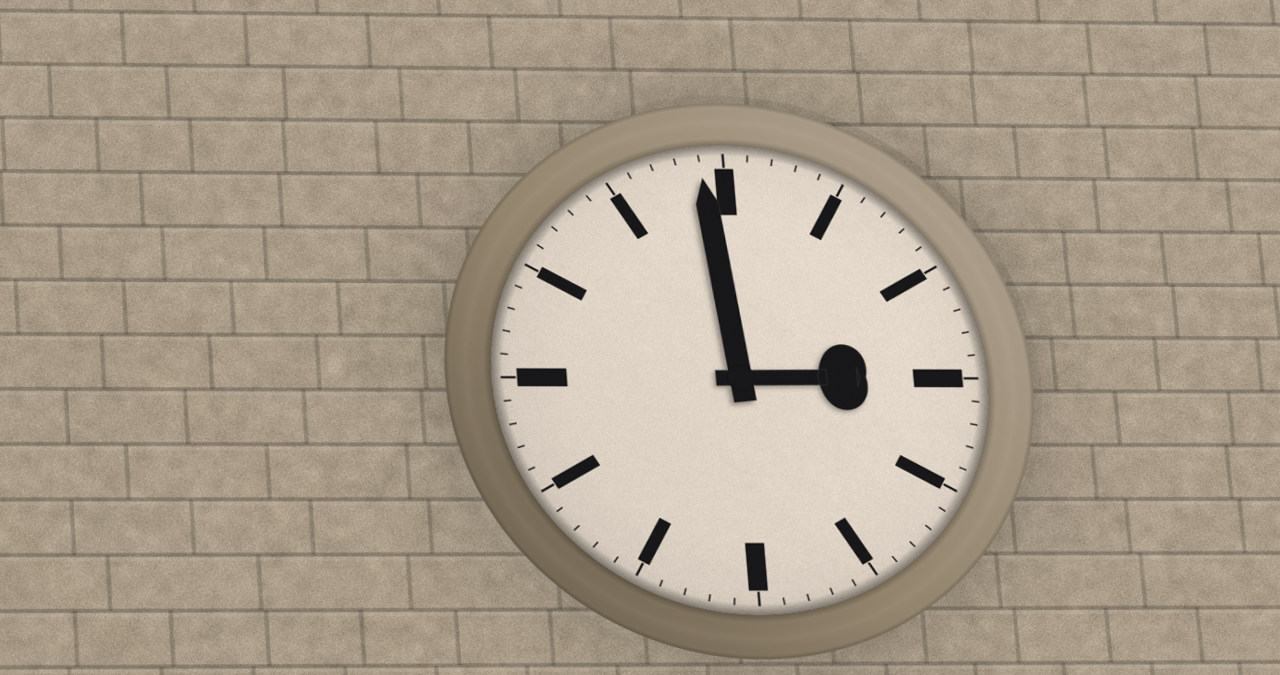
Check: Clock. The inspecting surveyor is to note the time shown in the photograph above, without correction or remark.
2:59
